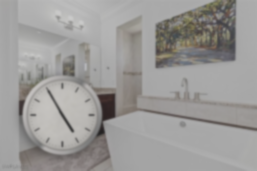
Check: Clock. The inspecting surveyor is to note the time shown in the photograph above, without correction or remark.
4:55
